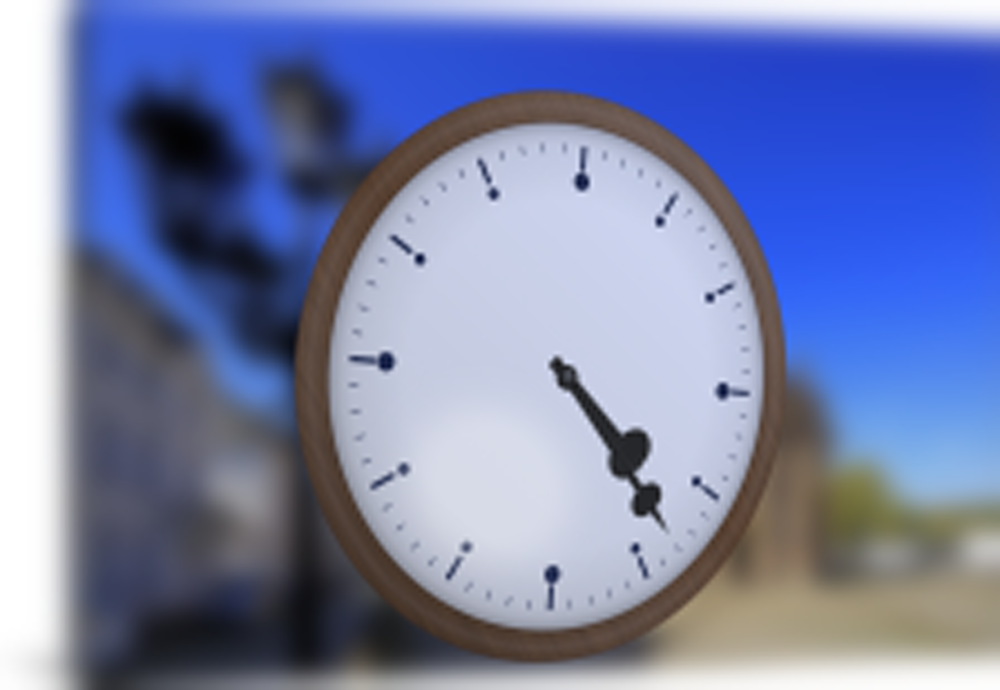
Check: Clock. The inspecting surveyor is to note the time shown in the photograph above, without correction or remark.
4:23
